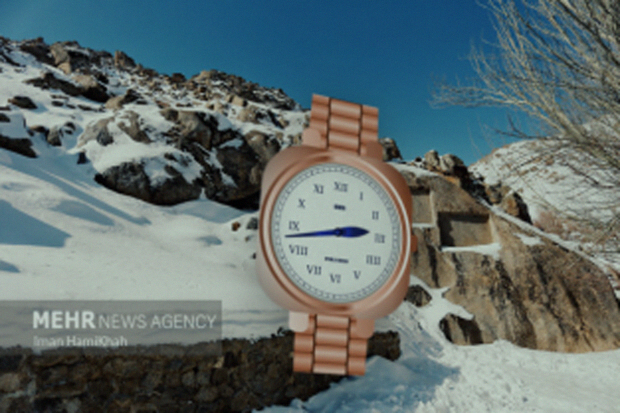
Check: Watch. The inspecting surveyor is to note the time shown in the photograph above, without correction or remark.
2:43
